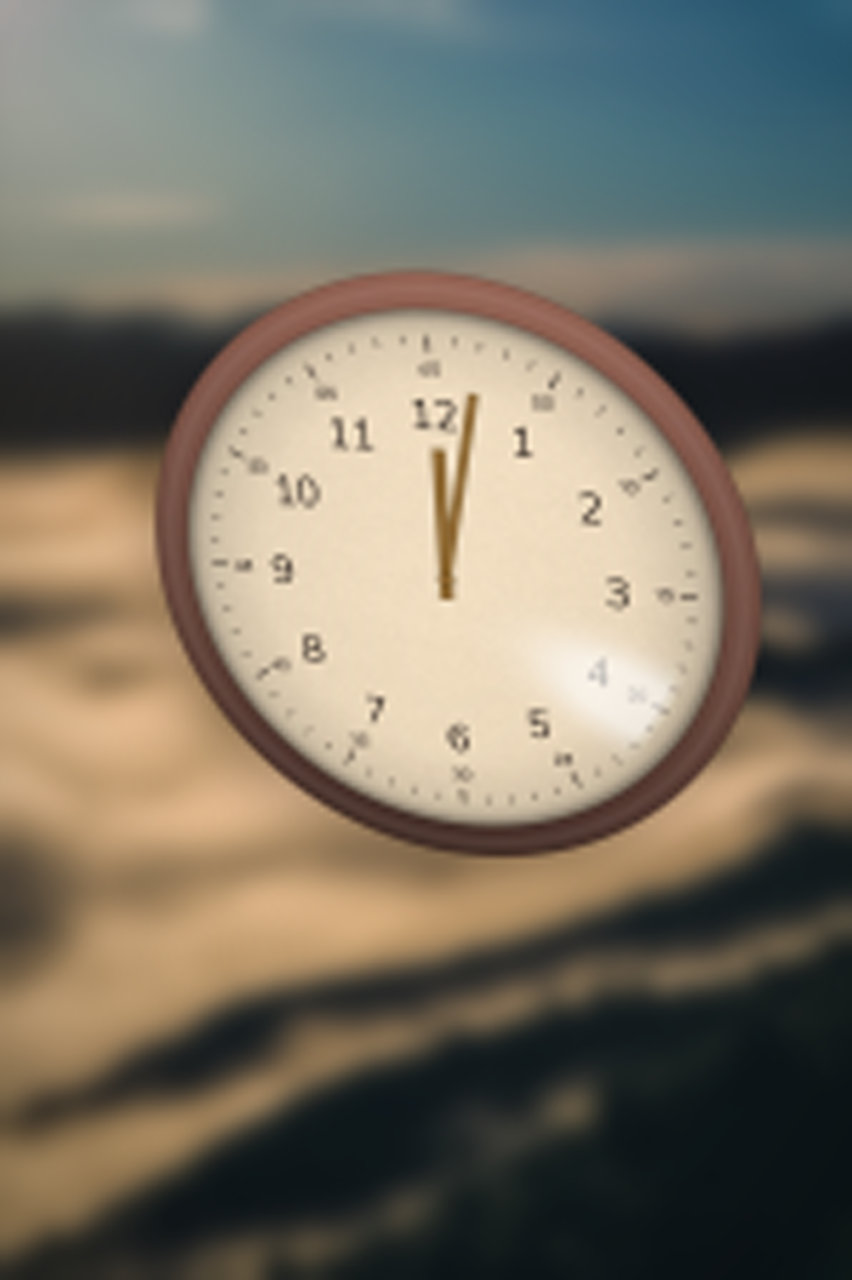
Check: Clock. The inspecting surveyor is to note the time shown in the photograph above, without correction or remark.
12:02
